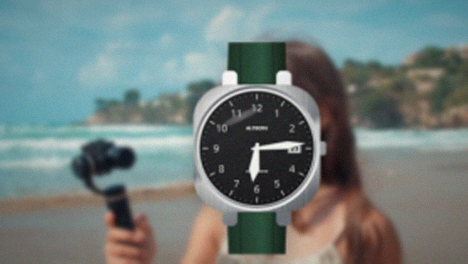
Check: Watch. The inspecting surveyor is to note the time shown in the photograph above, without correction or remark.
6:14
